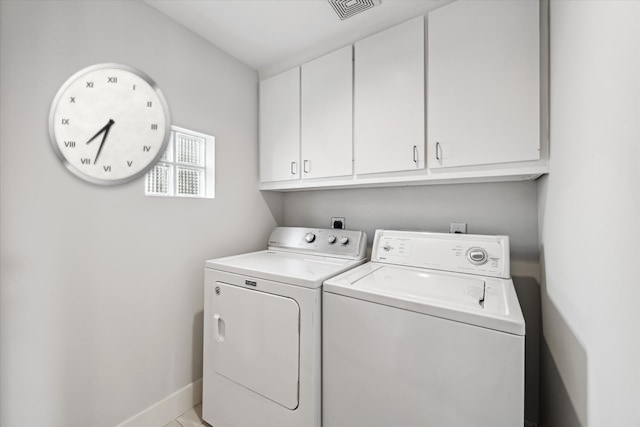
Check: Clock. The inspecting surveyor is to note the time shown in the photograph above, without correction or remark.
7:33
